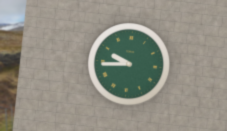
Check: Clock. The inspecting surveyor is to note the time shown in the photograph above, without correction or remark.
9:44
